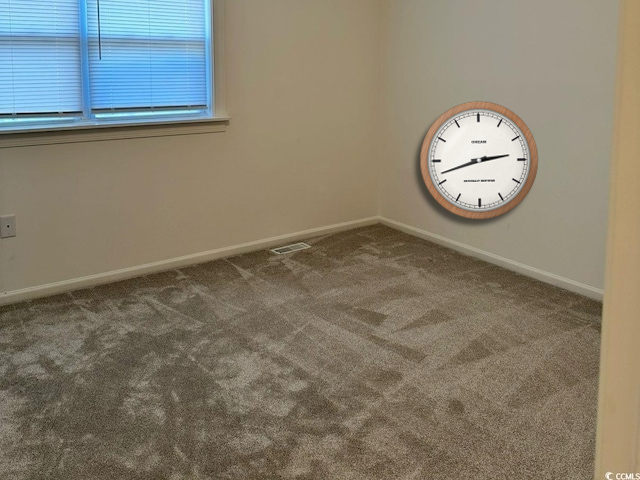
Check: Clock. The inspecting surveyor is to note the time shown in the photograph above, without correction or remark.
2:42
